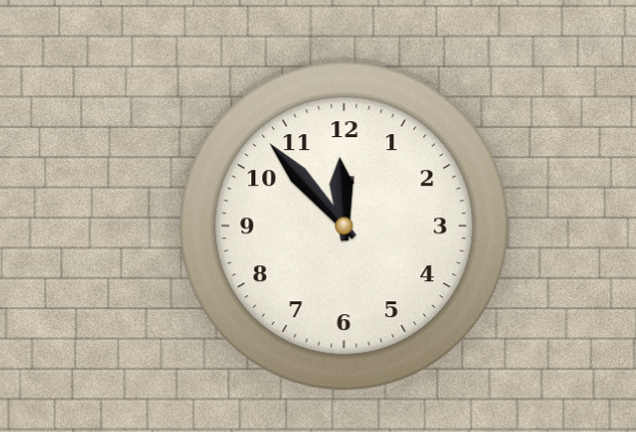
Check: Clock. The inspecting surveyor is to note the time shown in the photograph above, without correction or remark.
11:53
